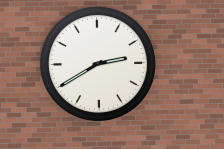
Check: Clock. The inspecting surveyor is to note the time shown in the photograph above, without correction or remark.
2:40
